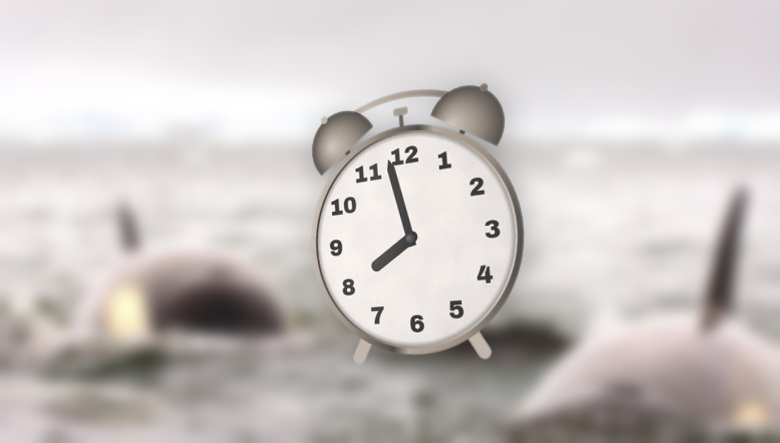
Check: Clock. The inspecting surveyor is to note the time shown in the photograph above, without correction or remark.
7:58
